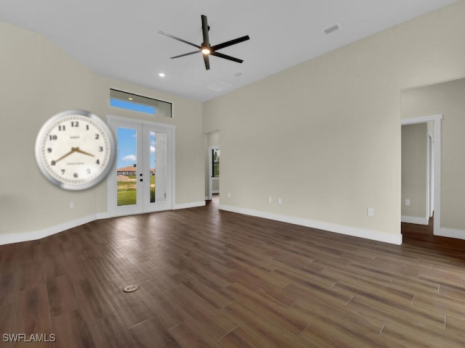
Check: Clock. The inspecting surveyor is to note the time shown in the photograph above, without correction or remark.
3:40
